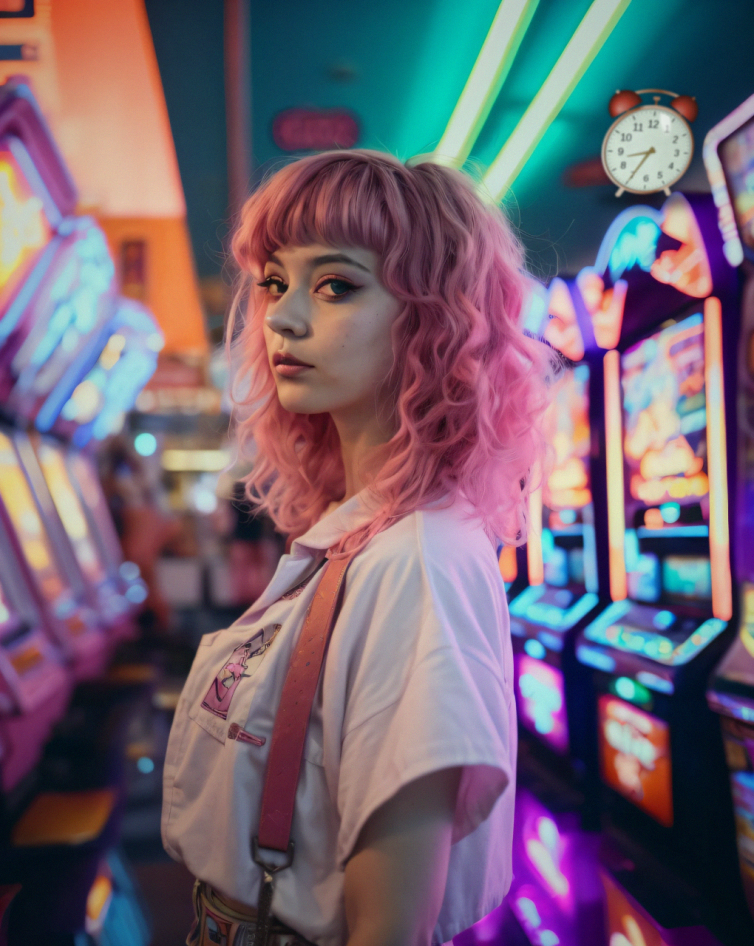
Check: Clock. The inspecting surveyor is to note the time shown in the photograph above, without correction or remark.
8:35
